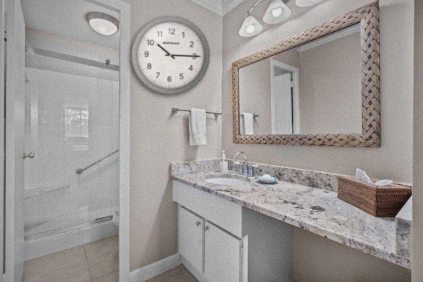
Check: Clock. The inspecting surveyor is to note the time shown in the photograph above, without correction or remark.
10:15
